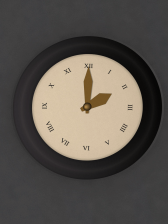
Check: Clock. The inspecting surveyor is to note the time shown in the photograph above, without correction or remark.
2:00
